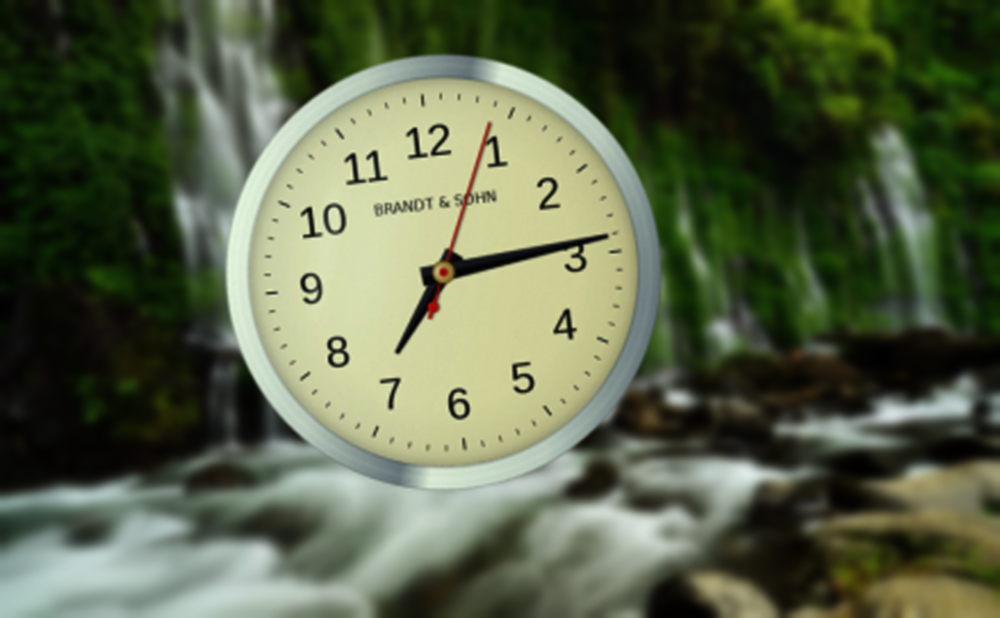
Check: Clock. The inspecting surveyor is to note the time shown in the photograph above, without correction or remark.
7:14:04
